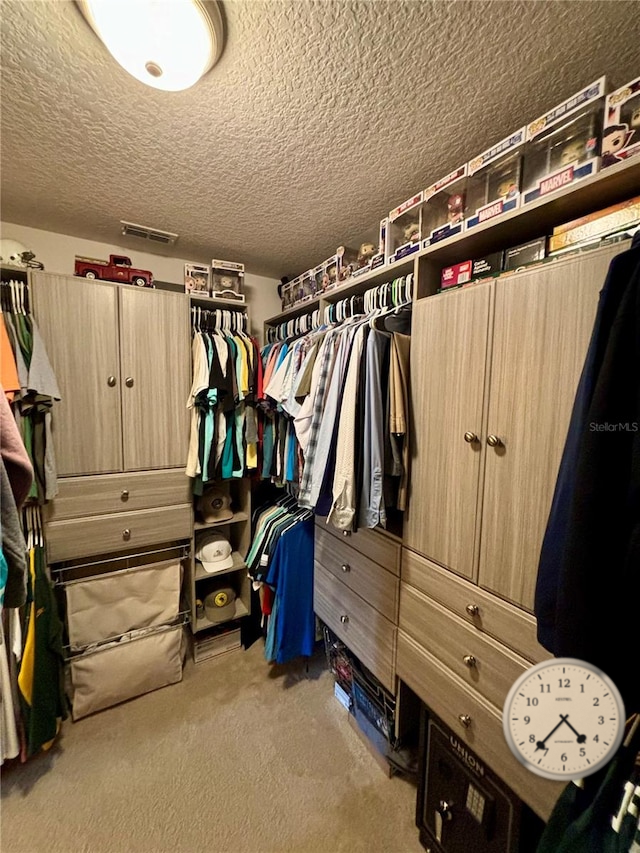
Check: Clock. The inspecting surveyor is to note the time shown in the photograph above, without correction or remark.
4:37
